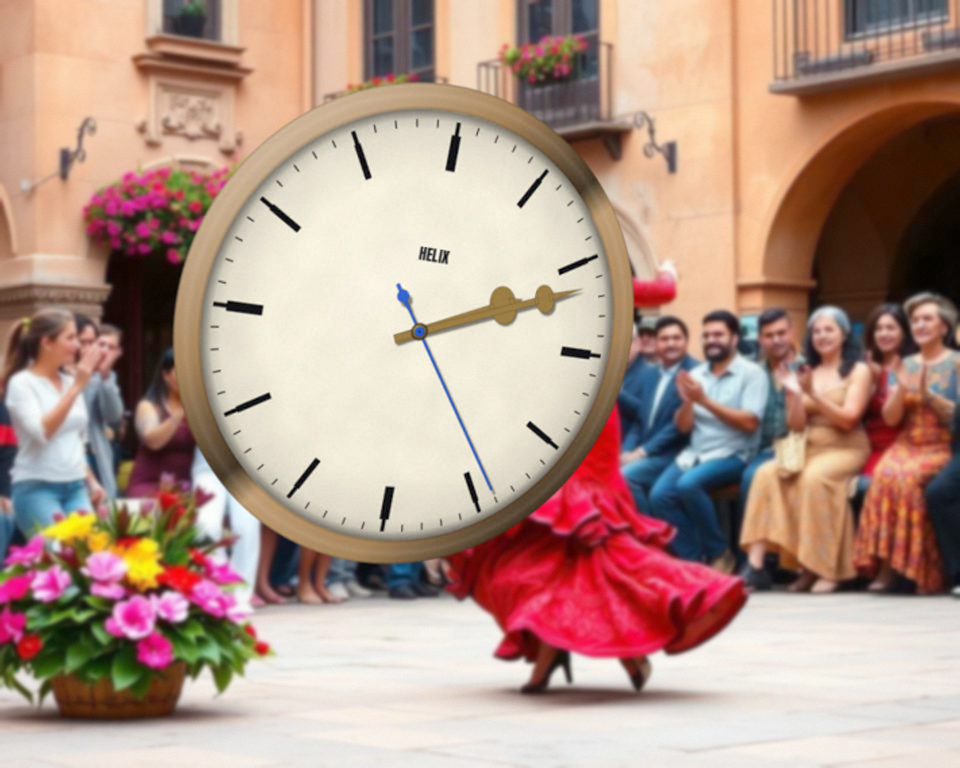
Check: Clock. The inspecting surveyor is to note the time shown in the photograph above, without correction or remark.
2:11:24
